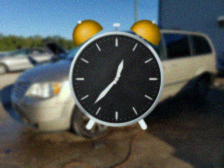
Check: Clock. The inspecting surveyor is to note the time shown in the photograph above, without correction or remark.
12:37
